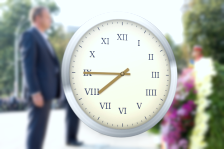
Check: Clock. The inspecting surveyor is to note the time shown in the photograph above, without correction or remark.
7:45
